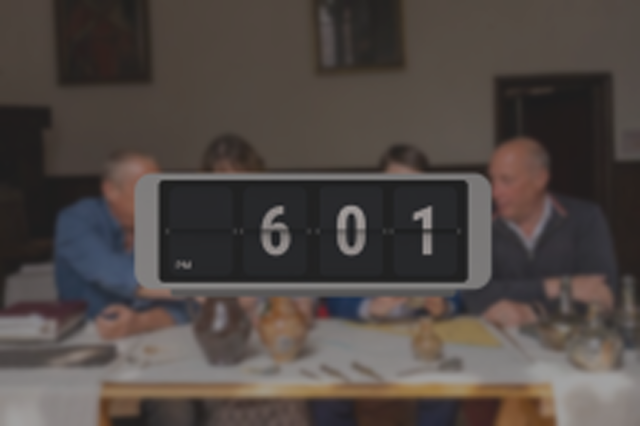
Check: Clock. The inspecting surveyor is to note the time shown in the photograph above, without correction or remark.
6:01
